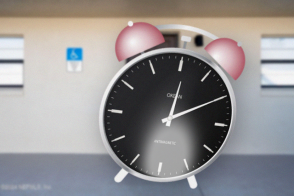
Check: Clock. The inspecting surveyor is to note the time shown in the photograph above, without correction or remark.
12:10
